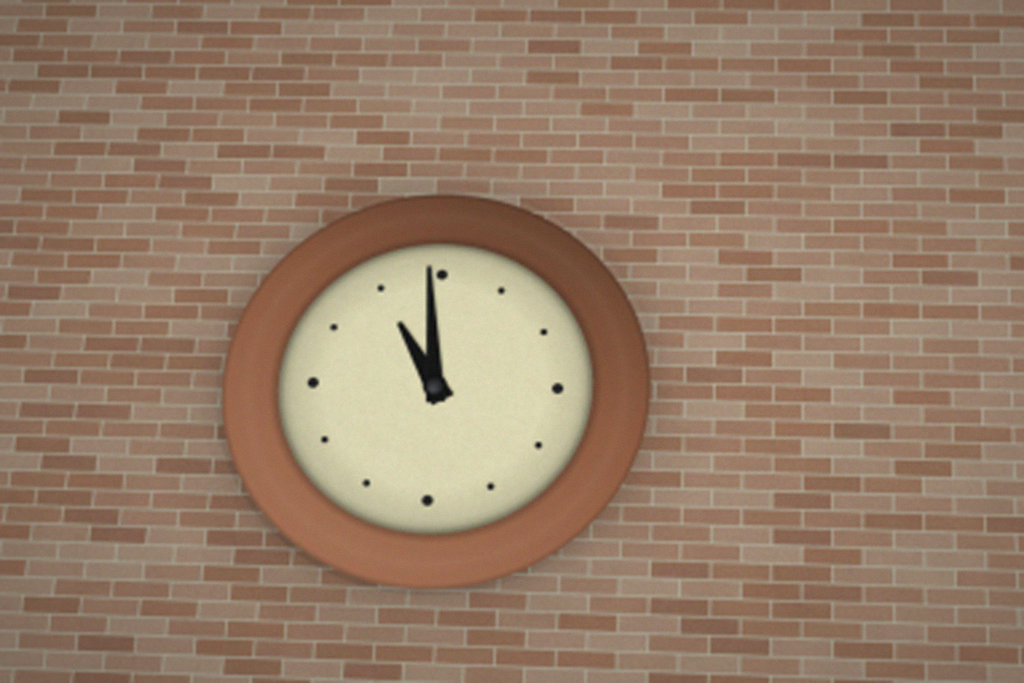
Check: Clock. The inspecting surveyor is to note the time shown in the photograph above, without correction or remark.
10:59
